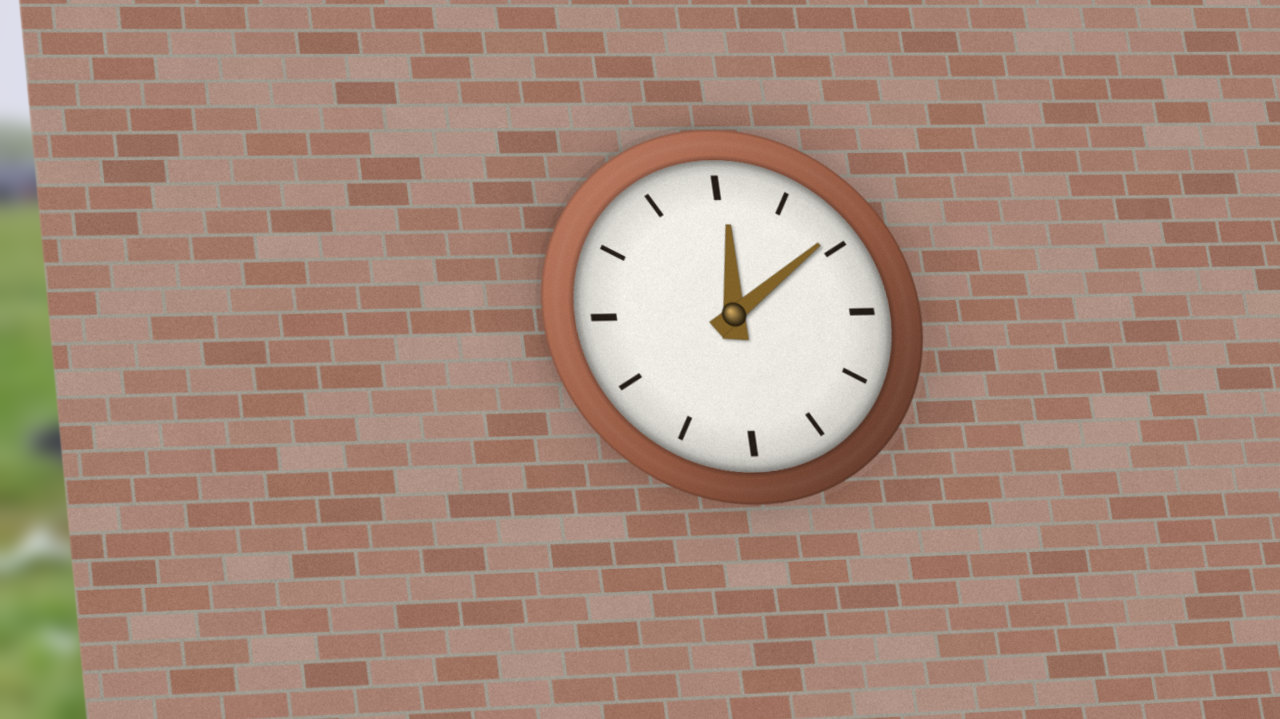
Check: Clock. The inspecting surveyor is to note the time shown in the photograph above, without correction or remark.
12:09
